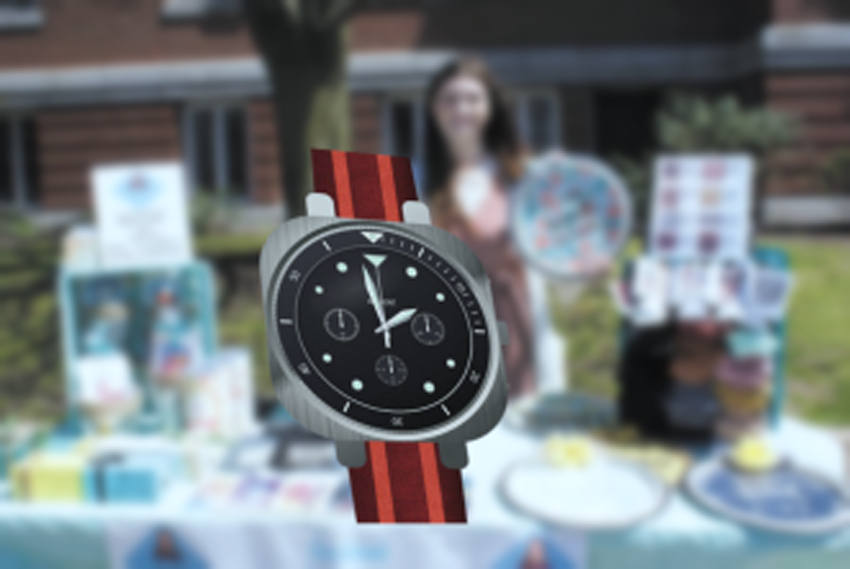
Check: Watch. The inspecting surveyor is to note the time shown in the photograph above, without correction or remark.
1:58
